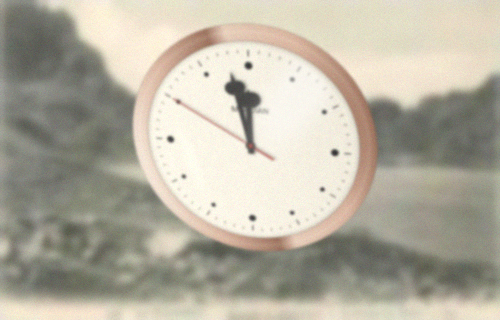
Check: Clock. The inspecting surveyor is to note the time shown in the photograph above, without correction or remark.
11:57:50
